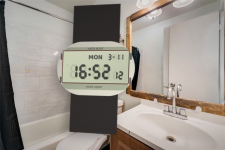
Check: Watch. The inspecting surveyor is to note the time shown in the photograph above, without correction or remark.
16:52:12
